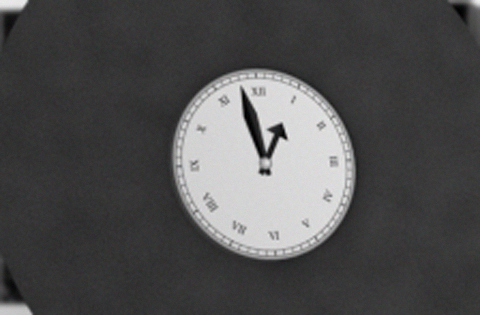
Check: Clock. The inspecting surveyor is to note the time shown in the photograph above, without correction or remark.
12:58
